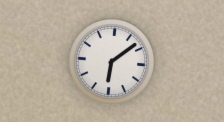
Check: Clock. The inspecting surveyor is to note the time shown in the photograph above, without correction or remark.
6:08
